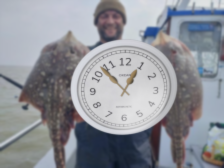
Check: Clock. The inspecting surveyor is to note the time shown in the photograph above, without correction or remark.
12:53
